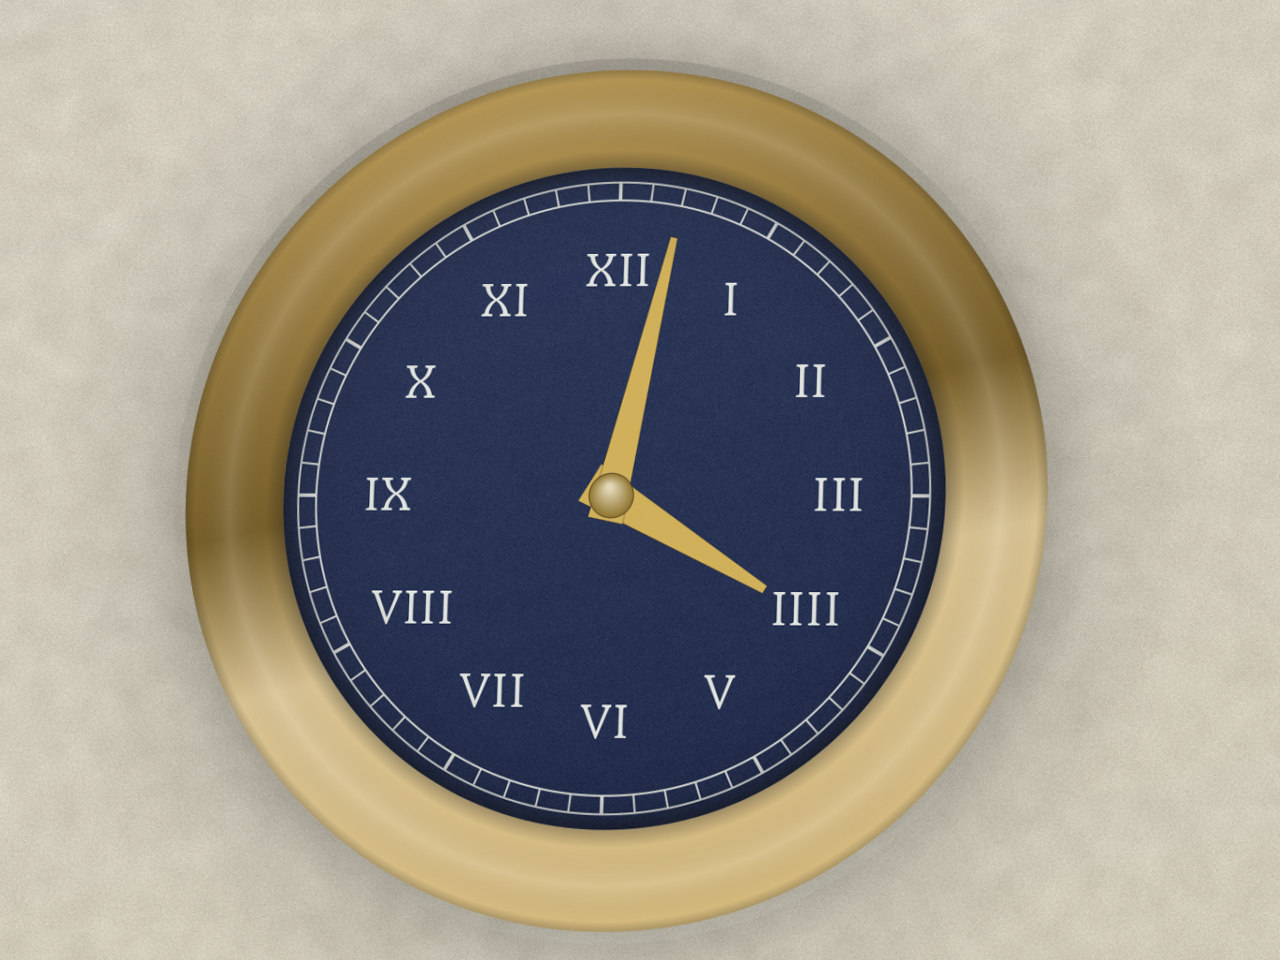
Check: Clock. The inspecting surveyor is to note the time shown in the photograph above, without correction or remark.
4:02
